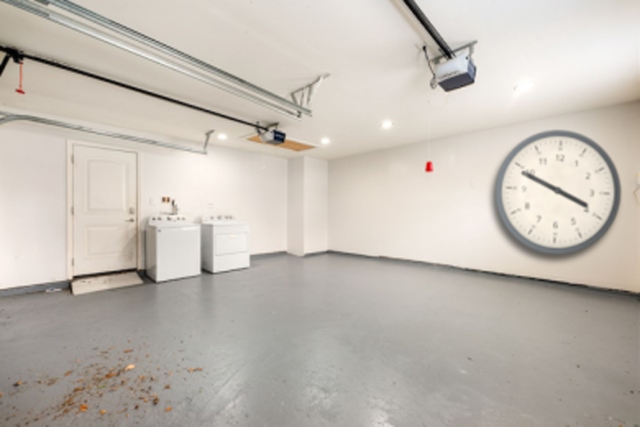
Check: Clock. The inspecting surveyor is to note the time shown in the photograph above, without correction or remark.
3:49
